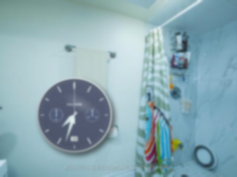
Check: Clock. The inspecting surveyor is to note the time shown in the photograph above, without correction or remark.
7:33
